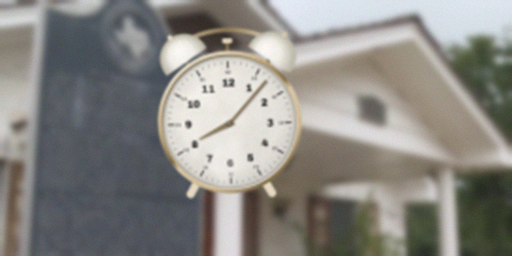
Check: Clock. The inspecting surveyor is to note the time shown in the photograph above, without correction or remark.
8:07
